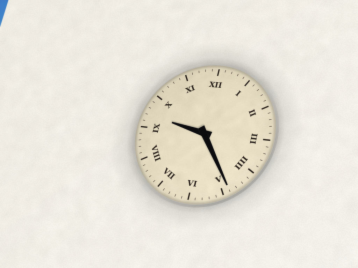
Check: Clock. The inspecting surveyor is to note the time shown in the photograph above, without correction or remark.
9:24
